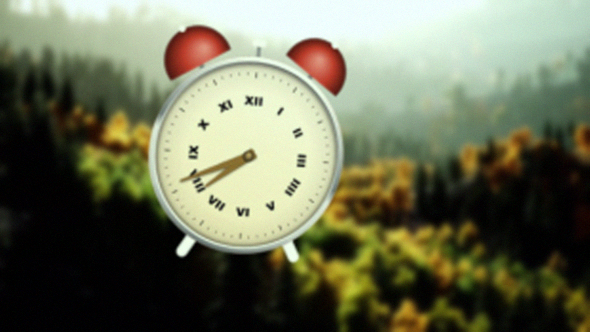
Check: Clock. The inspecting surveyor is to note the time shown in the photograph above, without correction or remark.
7:41
